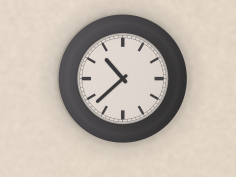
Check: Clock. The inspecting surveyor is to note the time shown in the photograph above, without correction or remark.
10:38
